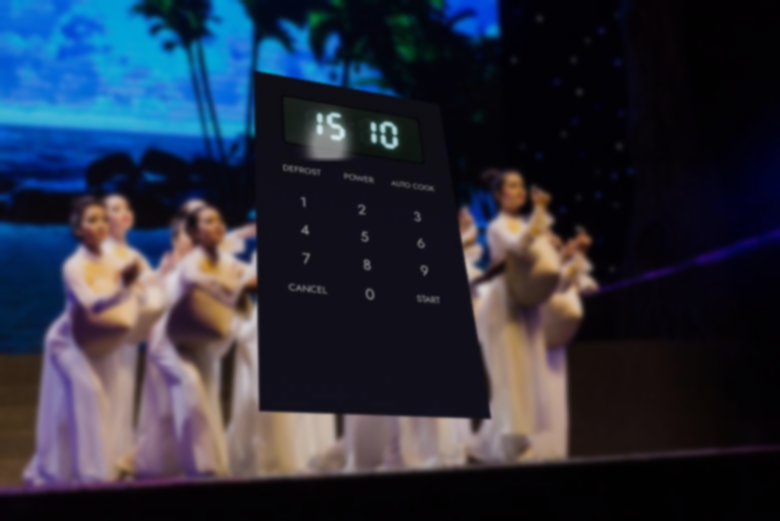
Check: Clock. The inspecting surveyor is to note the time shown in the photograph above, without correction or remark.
15:10
